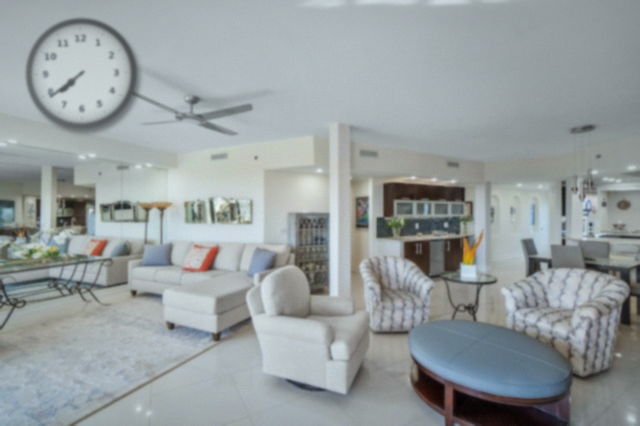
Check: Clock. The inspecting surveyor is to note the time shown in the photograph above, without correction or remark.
7:39
